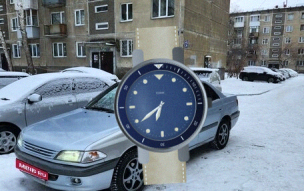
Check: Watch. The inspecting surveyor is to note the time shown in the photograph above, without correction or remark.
6:39
